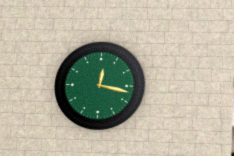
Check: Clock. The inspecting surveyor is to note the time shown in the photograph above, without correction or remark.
12:17
